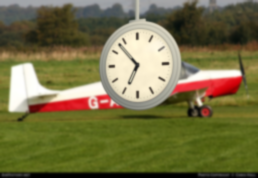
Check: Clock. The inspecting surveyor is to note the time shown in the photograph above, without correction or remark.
6:53
